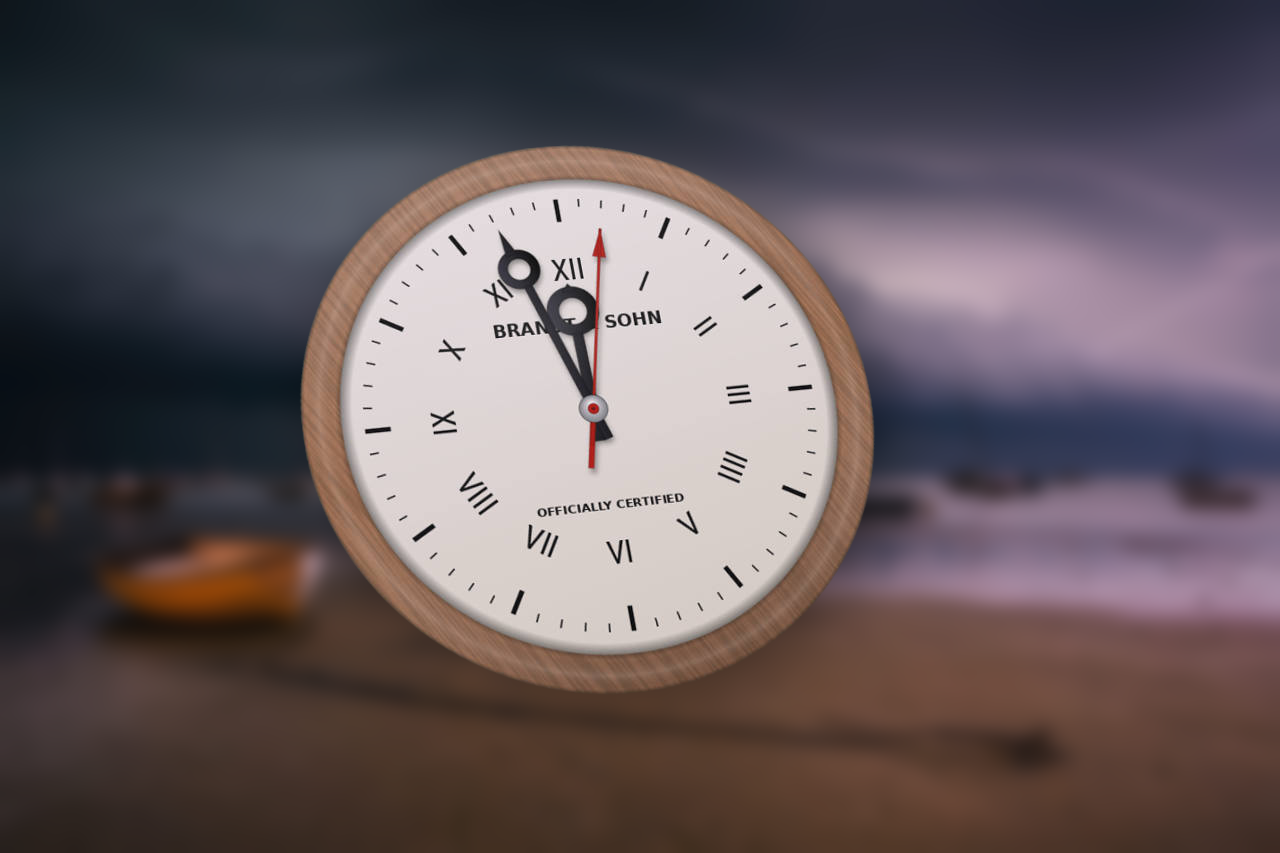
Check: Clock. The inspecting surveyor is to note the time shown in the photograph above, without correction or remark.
11:57:02
